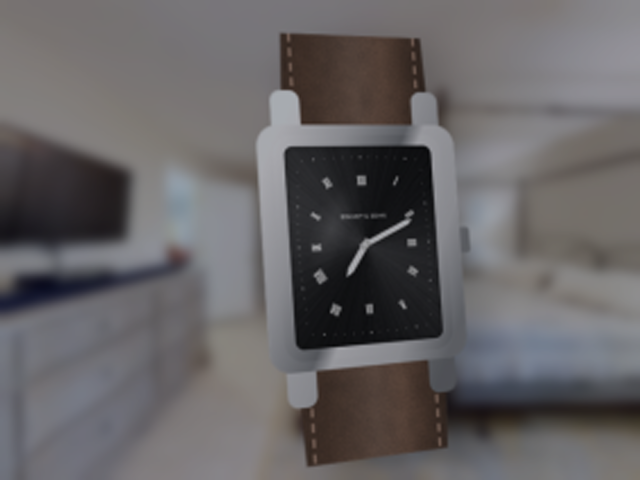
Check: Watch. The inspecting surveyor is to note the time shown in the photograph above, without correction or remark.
7:11
